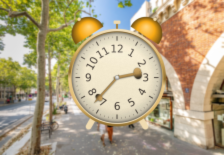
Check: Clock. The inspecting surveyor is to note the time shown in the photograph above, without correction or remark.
2:37
